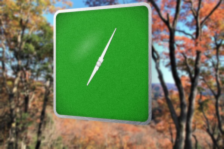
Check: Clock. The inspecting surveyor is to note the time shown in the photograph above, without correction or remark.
7:05
